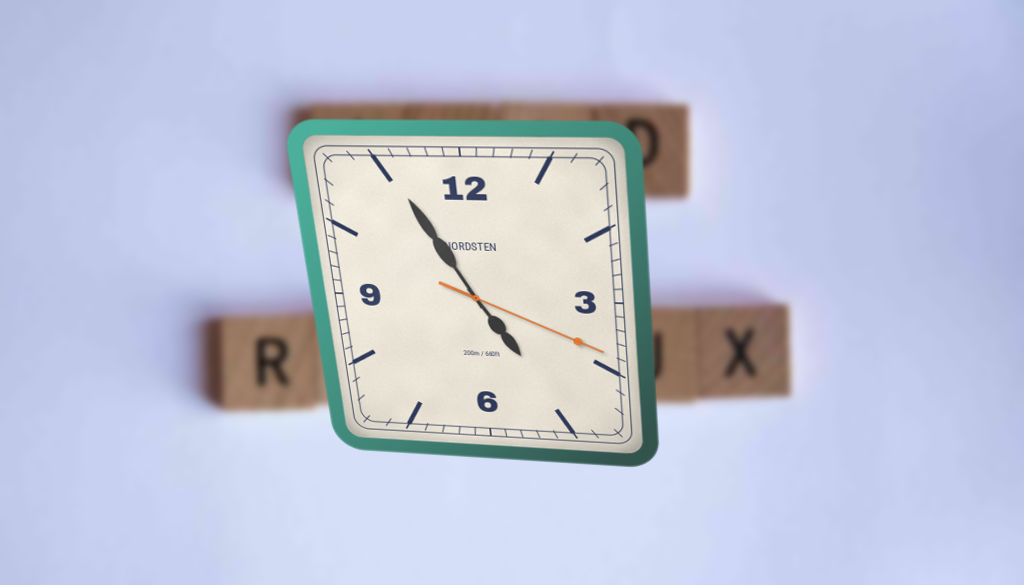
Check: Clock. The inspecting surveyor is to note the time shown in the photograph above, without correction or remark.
4:55:19
